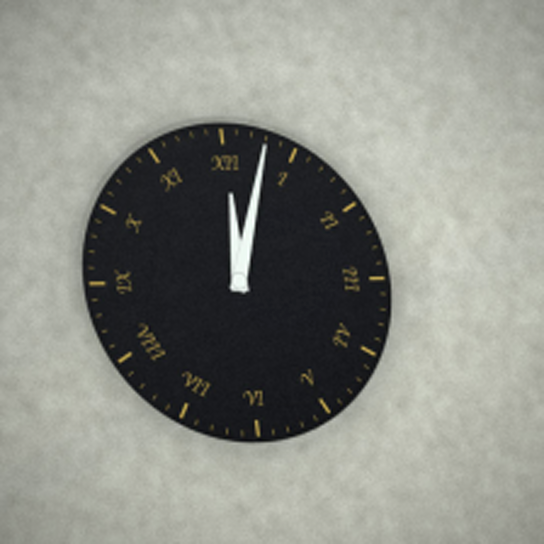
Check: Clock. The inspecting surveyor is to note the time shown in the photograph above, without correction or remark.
12:03
